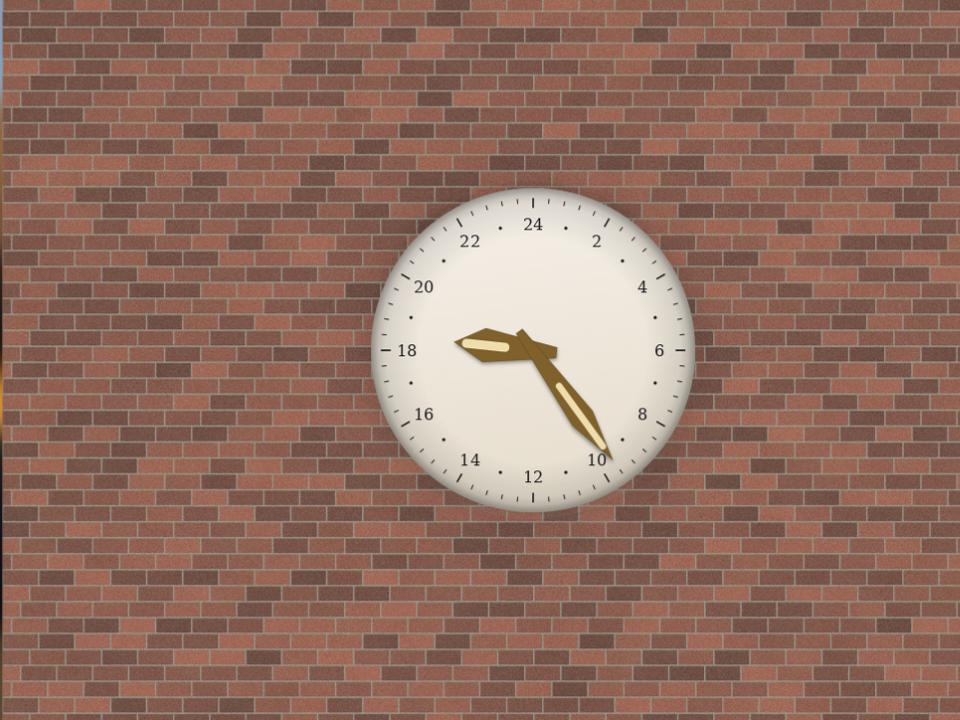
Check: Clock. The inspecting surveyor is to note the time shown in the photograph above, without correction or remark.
18:24
